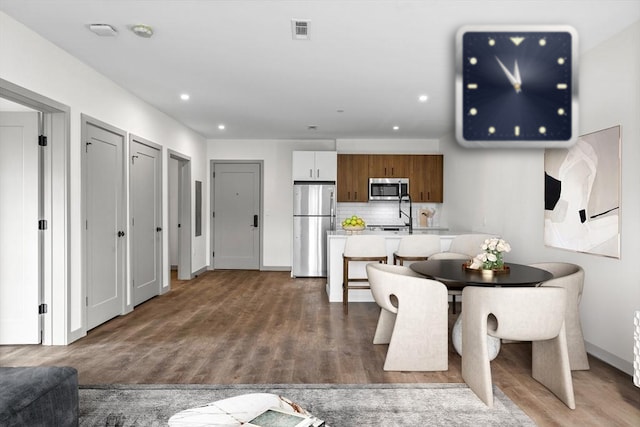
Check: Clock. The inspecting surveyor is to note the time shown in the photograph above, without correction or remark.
11:54
